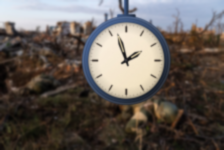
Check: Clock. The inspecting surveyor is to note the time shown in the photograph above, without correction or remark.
1:57
